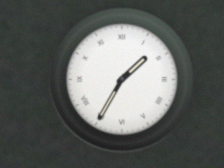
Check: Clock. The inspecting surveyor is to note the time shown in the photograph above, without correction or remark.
1:35
